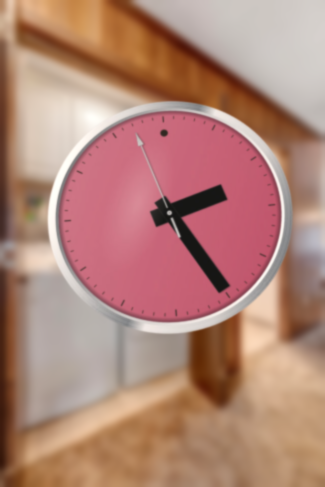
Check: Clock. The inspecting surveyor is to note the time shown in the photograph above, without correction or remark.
2:24:57
